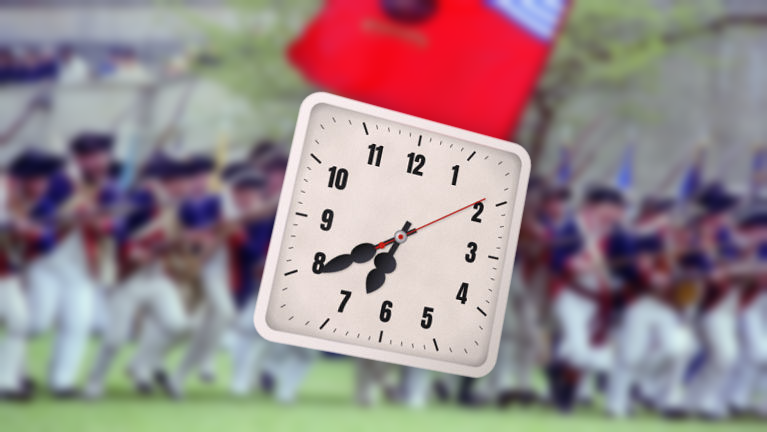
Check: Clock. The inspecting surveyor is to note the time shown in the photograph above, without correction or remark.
6:39:09
